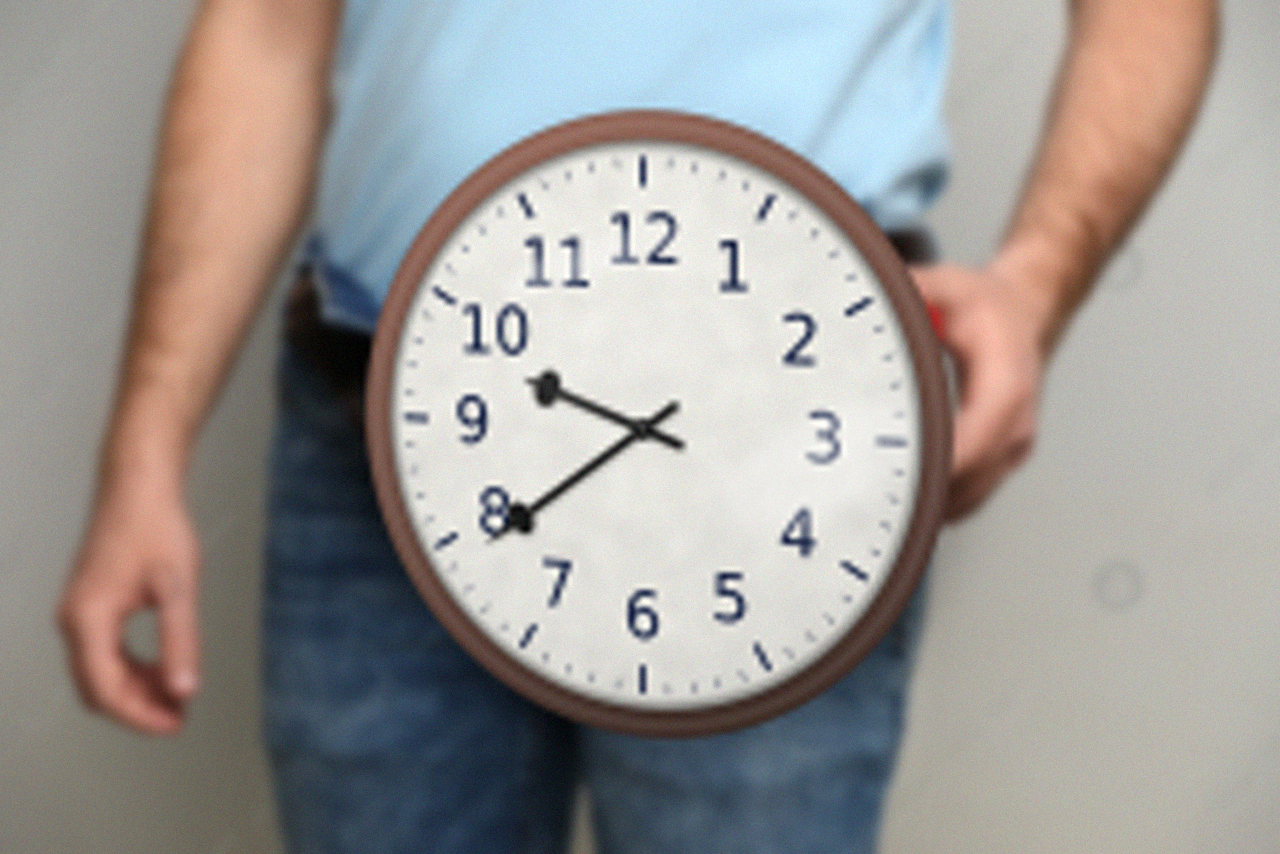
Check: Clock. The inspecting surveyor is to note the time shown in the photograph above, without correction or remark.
9:39
